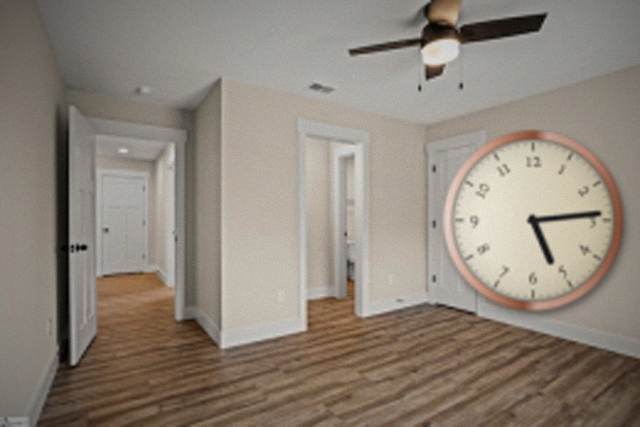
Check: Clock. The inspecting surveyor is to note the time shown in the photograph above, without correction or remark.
5:14
